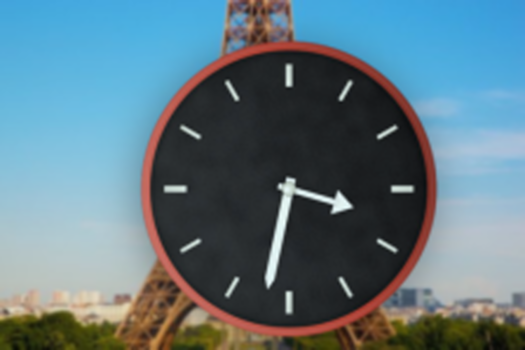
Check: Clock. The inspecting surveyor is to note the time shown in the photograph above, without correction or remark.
3:32
